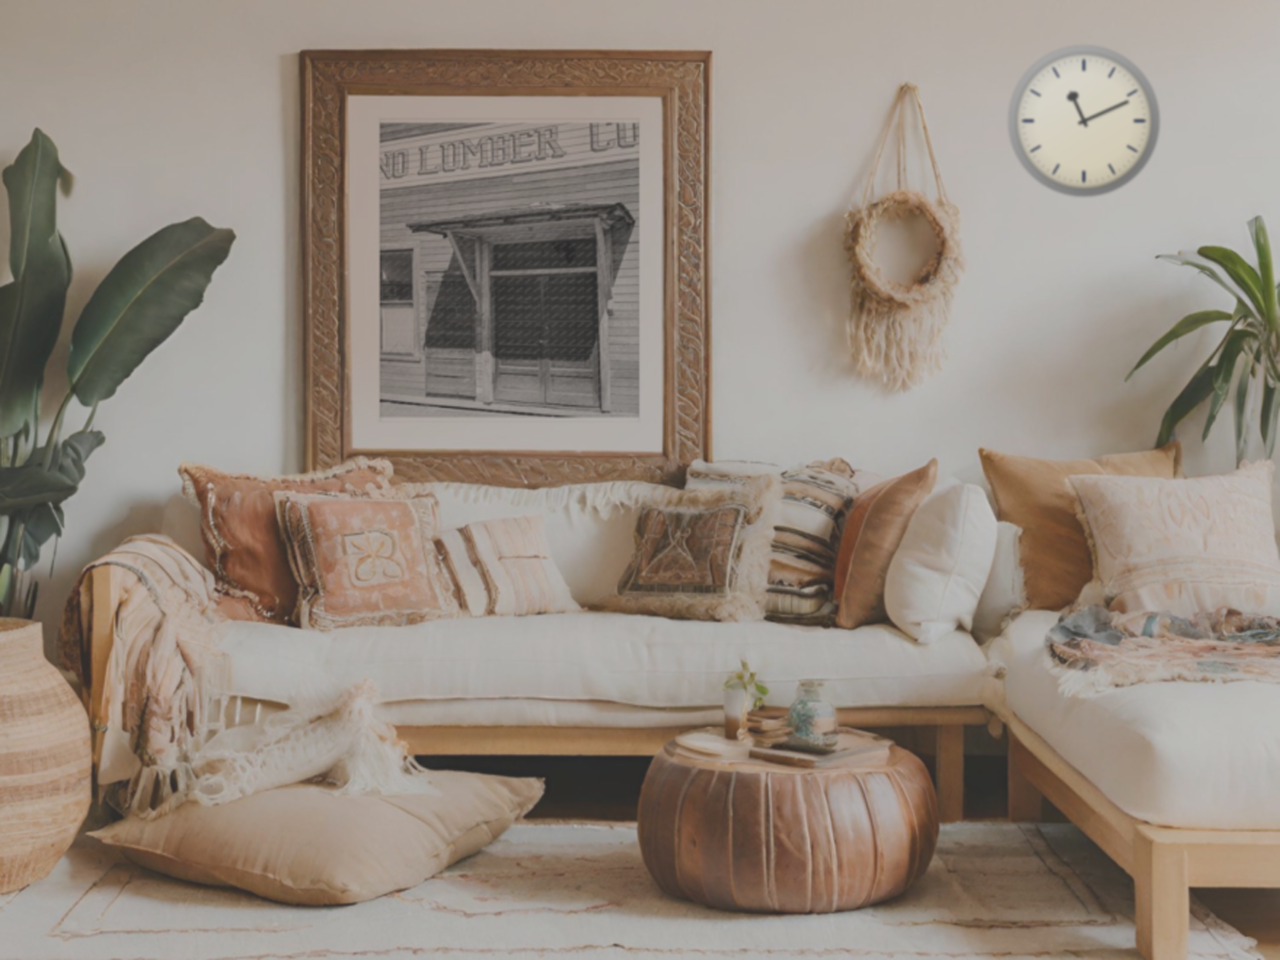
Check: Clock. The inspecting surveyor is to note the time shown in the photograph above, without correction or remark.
11:11
